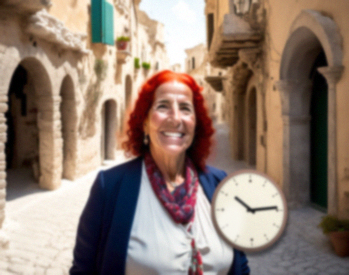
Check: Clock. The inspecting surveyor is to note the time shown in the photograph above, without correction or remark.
10:14
